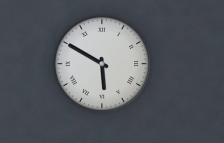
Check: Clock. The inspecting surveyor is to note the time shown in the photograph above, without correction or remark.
5:50
